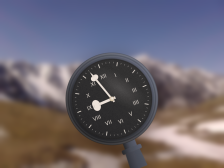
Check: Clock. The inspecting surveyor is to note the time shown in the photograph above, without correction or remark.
8:57
